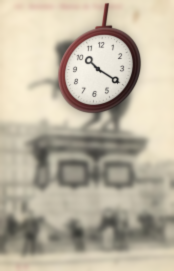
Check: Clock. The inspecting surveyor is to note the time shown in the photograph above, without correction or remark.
10:20
